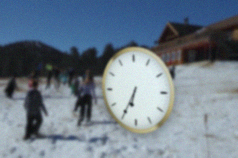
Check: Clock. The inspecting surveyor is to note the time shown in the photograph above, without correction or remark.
6:35
